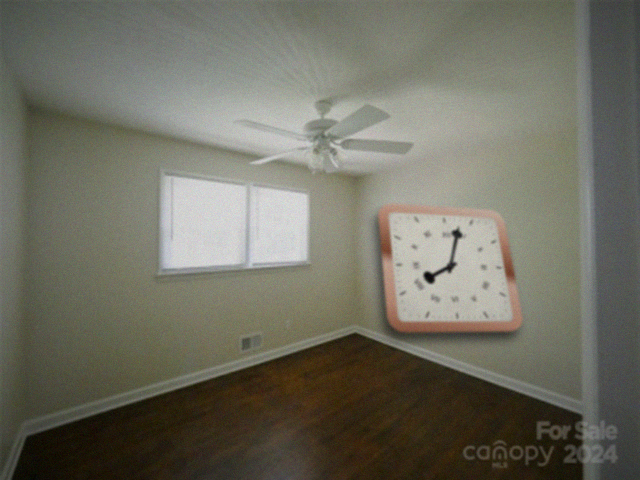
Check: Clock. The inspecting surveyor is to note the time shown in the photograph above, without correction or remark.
8:03
